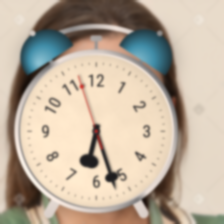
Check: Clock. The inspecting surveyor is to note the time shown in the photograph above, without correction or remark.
6:26:57
